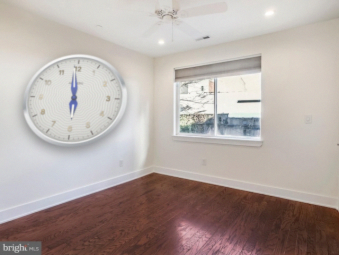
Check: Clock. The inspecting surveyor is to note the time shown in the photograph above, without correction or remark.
5:59
